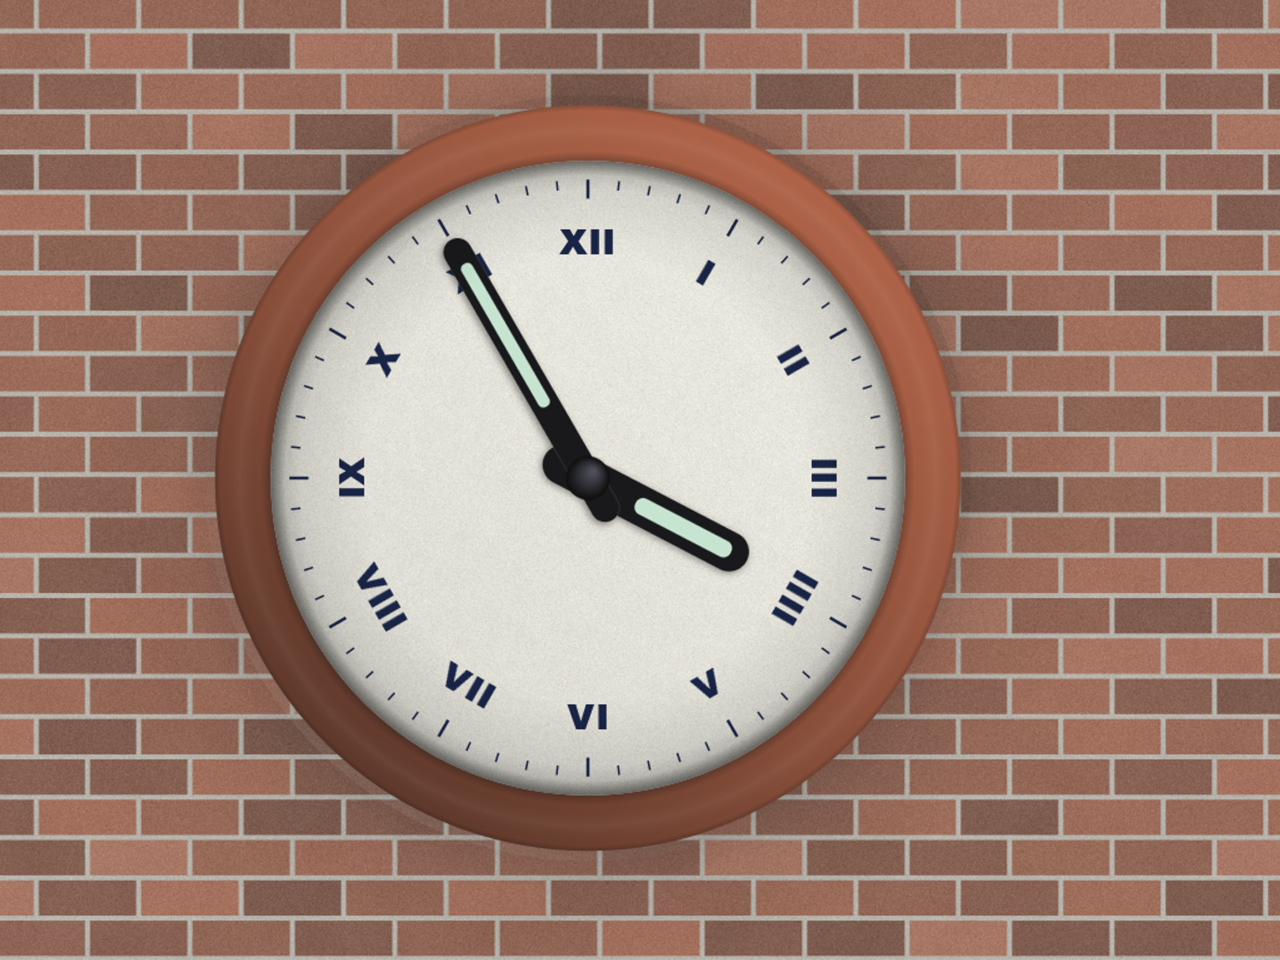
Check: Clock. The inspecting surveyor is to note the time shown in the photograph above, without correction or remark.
3:55
